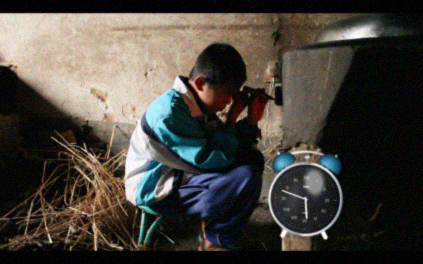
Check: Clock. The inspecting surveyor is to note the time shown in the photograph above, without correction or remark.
5:48
